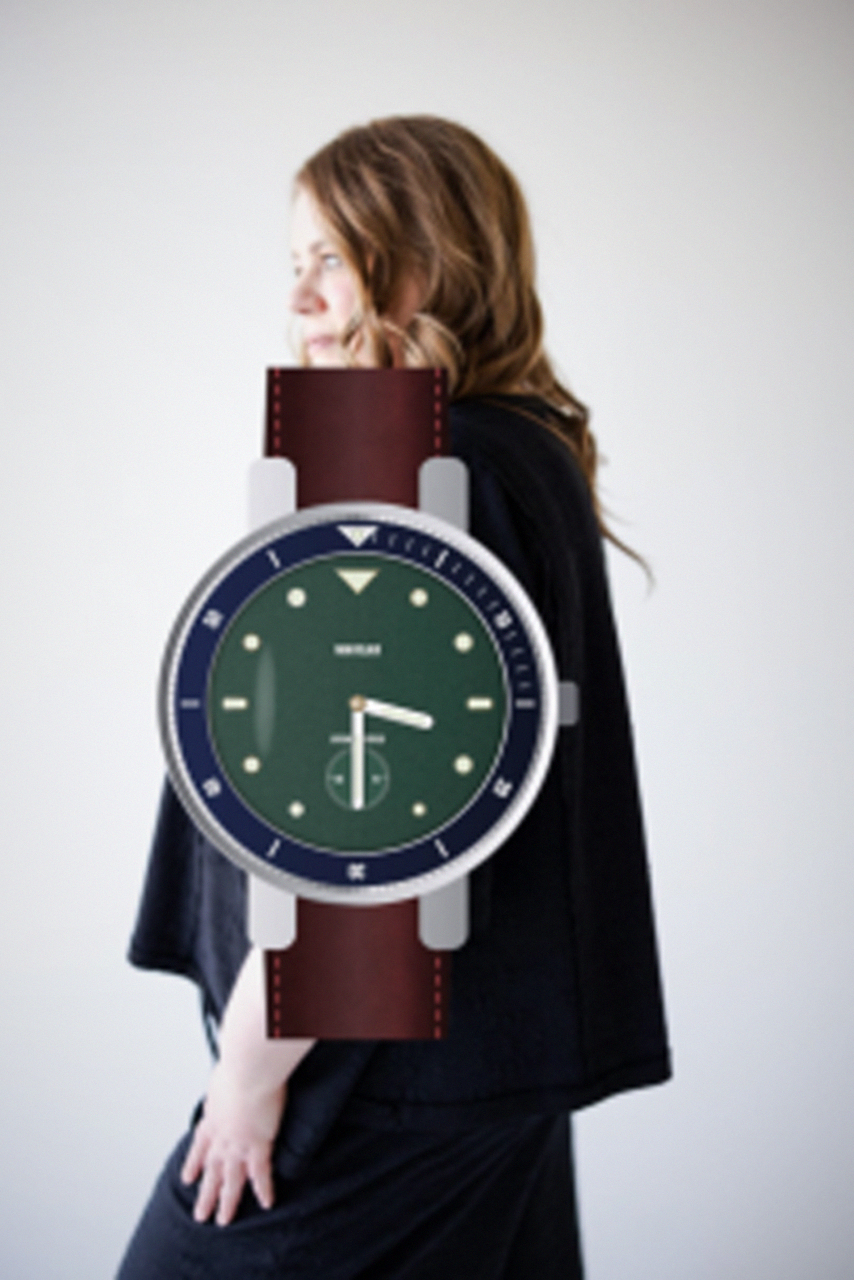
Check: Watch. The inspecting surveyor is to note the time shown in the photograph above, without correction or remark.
3:30
